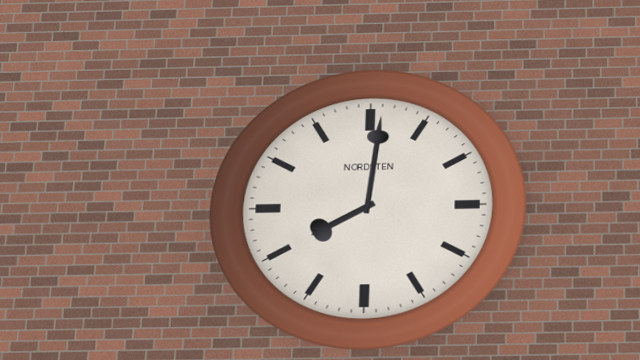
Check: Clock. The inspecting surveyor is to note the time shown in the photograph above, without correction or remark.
8:01
